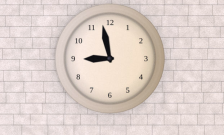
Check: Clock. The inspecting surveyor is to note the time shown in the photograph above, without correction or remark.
8:58
